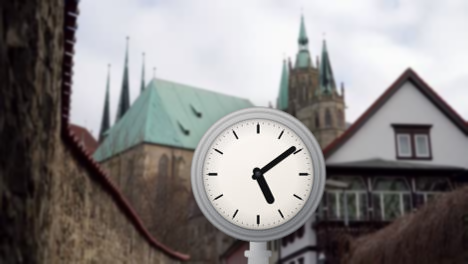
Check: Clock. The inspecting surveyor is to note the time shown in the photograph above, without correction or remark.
5:09
